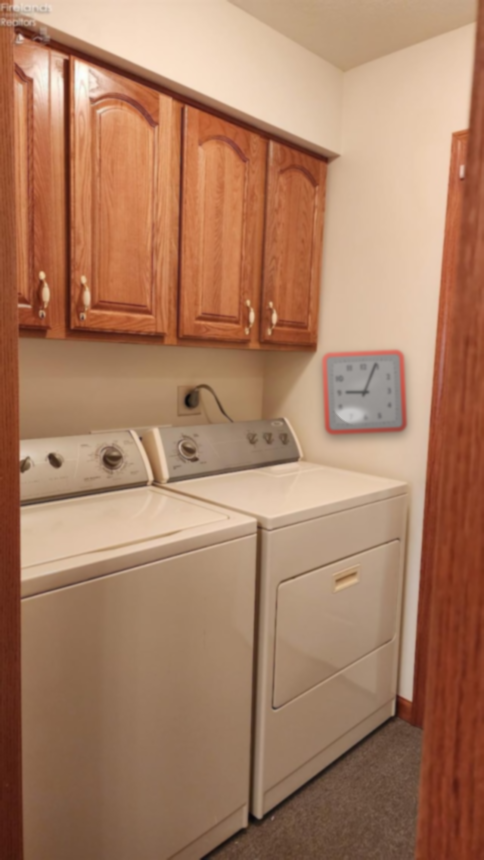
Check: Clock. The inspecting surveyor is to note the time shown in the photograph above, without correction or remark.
9:04
